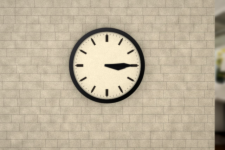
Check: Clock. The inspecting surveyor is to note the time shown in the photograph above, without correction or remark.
3:15
